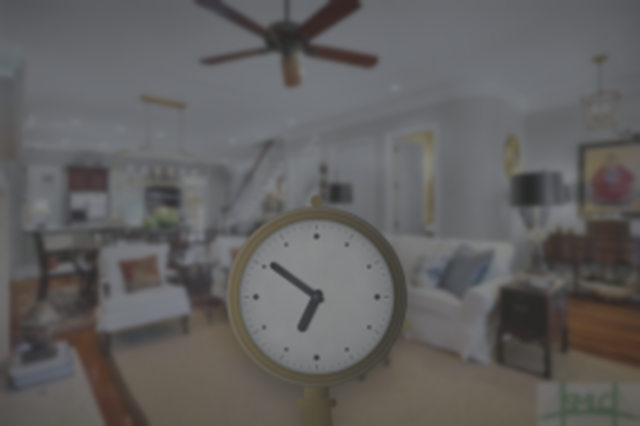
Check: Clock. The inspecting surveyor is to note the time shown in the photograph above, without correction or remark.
6:51
